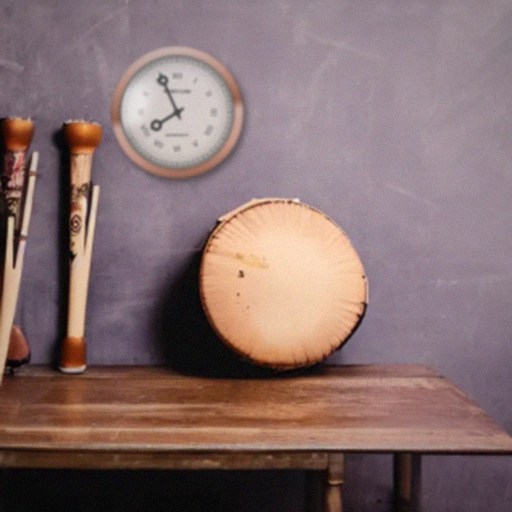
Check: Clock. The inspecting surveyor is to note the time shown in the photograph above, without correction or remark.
7:56
